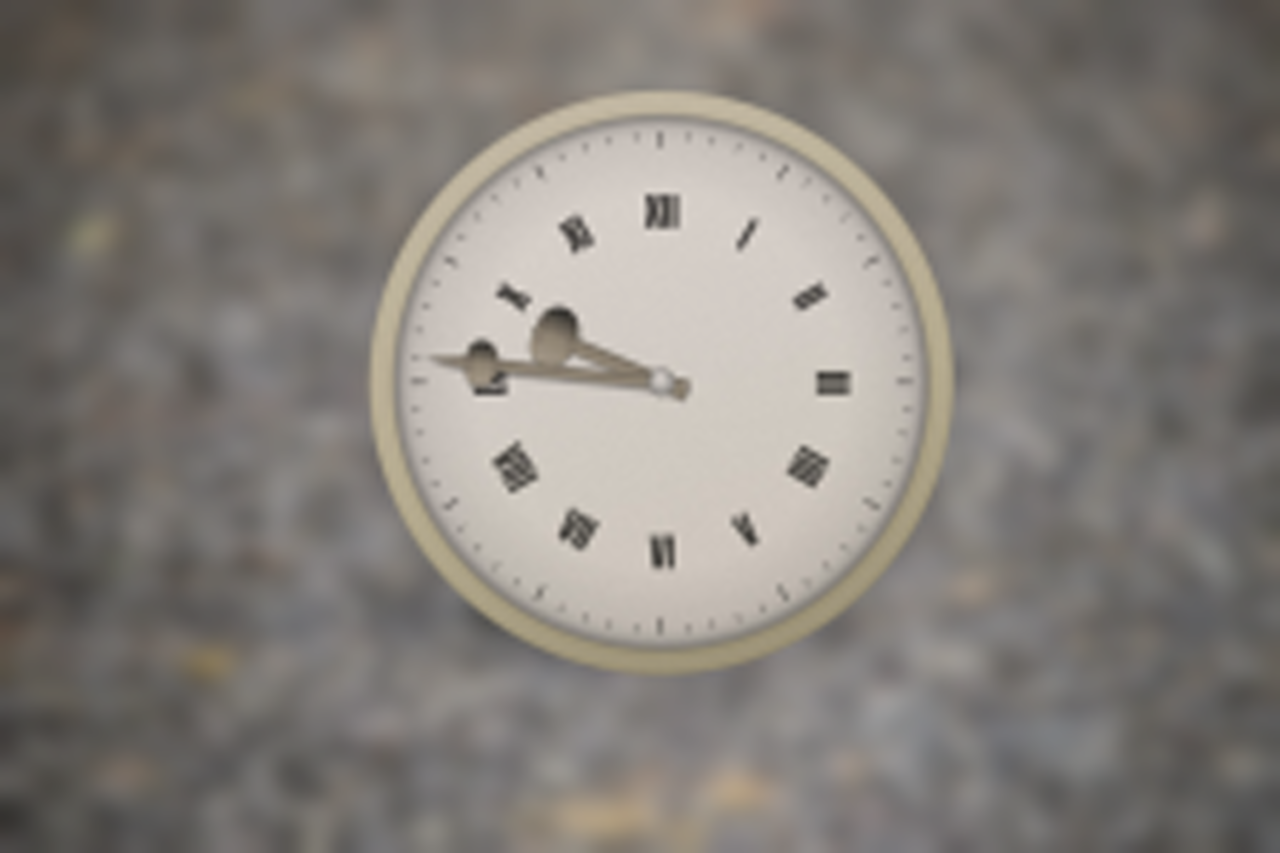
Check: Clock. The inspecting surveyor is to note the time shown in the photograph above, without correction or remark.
9:46
